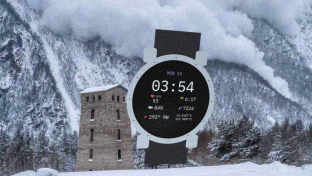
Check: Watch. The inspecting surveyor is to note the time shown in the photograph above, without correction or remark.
3:54
